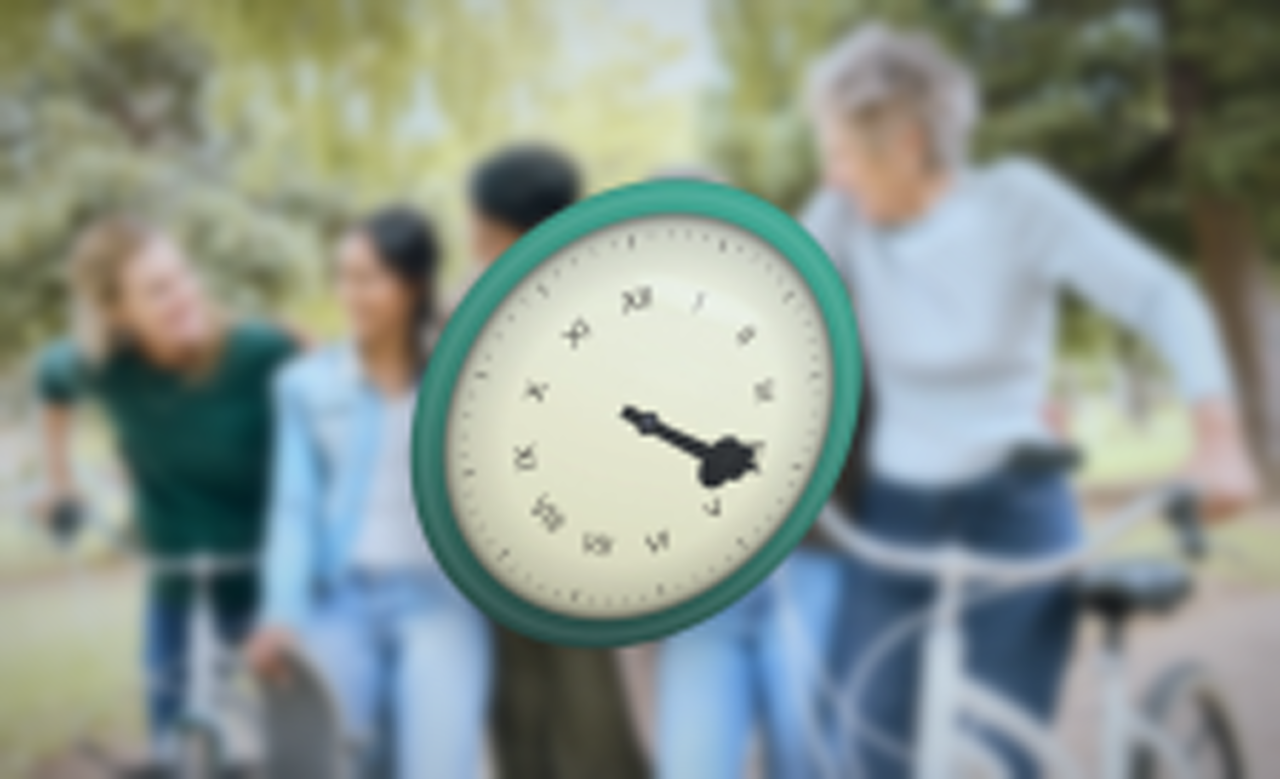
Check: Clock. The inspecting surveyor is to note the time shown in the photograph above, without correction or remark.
4:21
